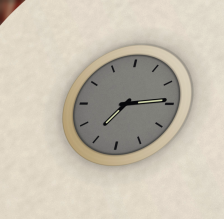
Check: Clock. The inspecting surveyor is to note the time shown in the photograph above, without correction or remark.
7:14
